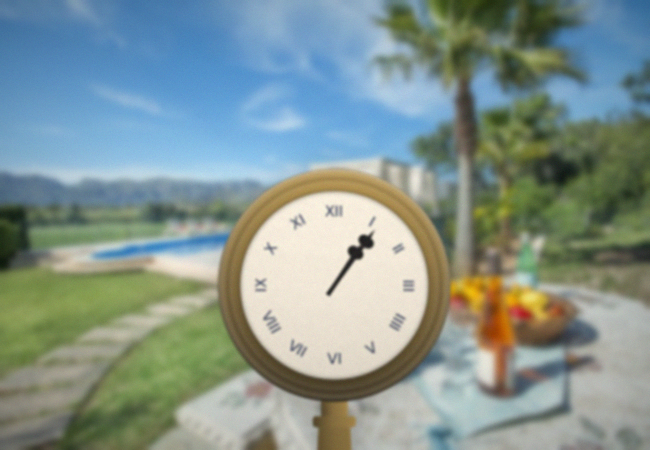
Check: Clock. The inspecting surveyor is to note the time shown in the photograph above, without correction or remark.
1:06
